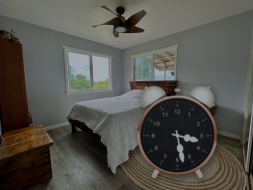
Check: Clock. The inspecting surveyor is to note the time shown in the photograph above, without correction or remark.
3:28
